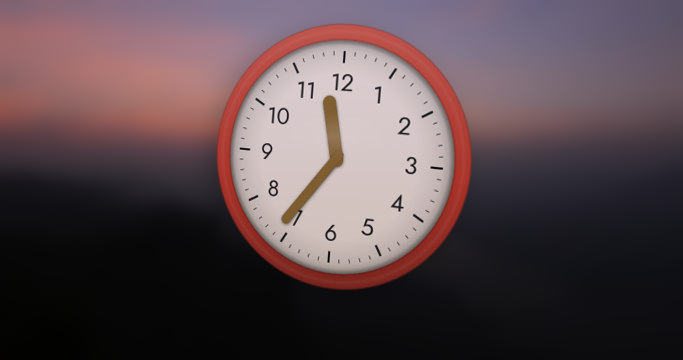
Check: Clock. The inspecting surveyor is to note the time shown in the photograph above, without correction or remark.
11:36
